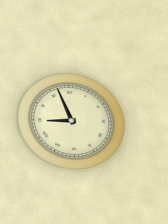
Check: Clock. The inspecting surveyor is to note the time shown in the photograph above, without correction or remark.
8:57
